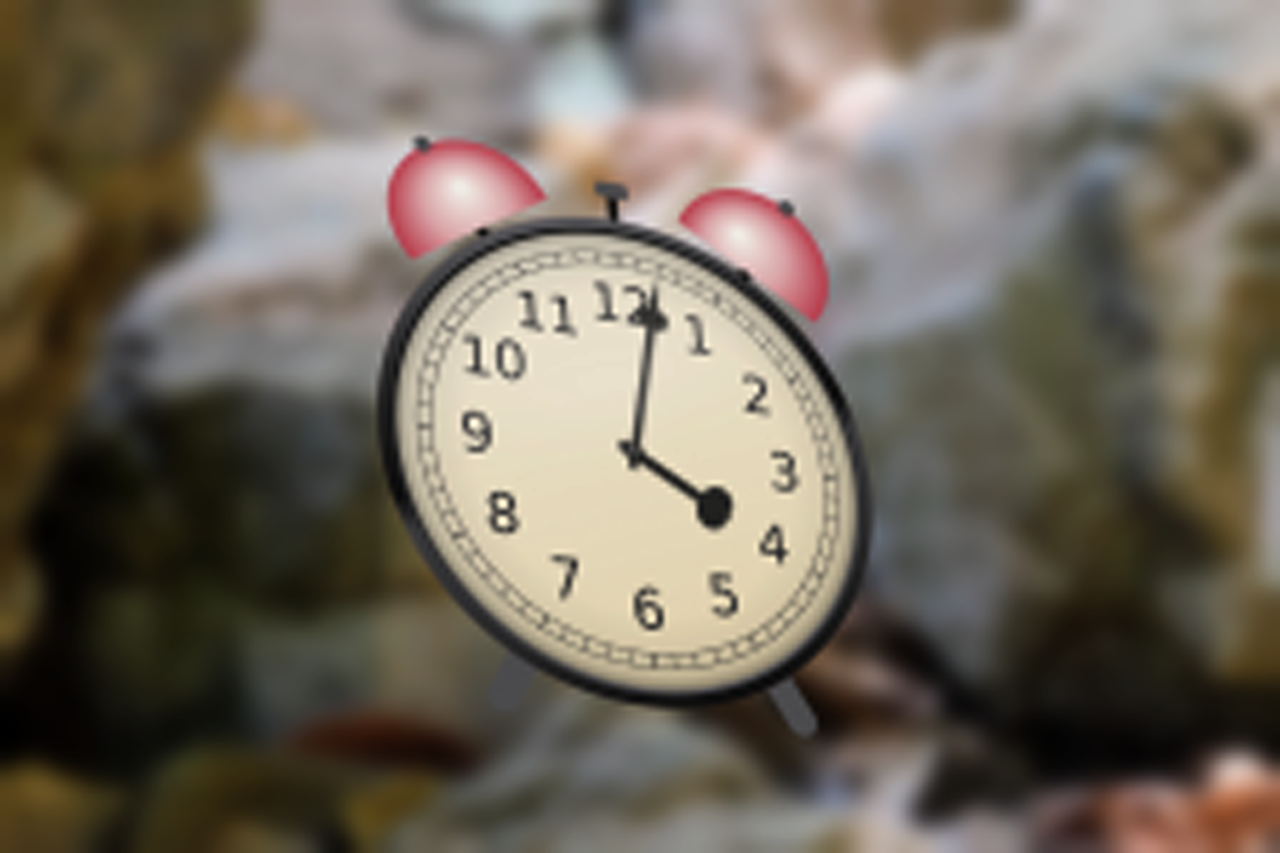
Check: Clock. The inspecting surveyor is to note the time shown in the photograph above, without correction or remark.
4:02
